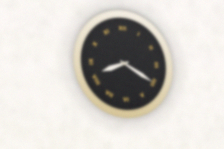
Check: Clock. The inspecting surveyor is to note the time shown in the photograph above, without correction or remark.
8:20
